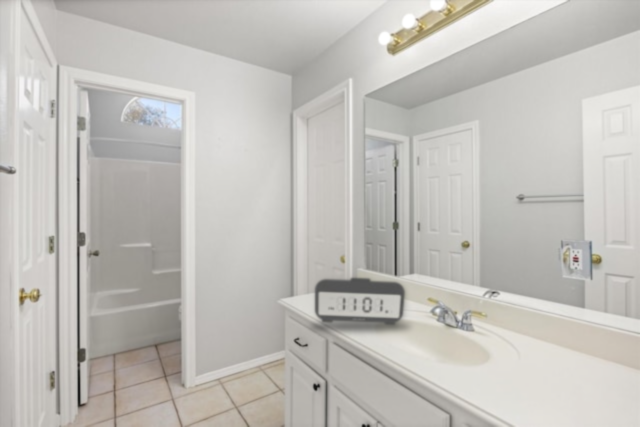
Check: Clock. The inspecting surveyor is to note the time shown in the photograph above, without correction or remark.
11:01
